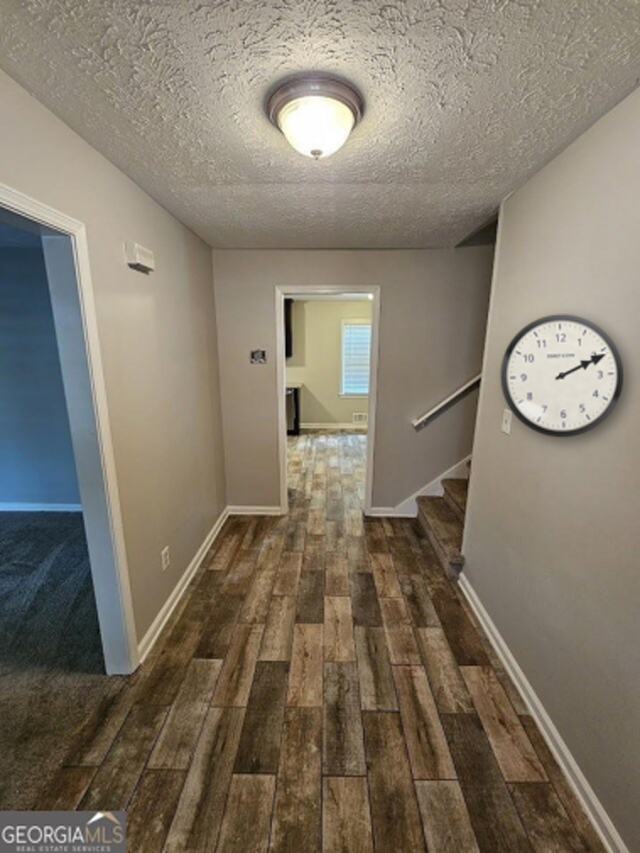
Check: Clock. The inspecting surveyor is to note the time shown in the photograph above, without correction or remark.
2:11
